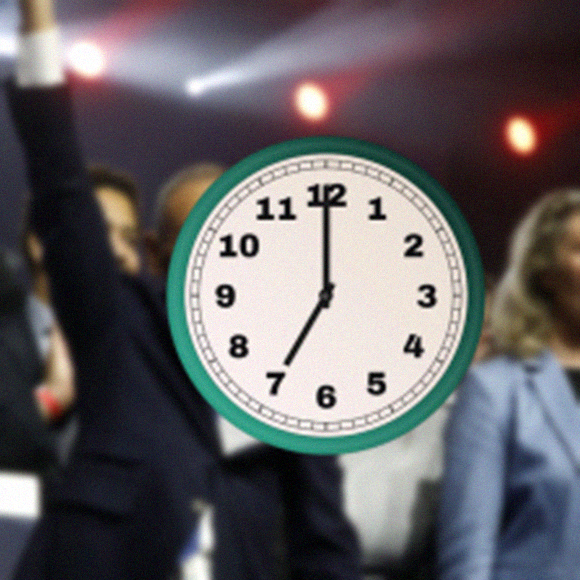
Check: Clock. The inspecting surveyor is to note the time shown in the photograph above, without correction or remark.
7:00
